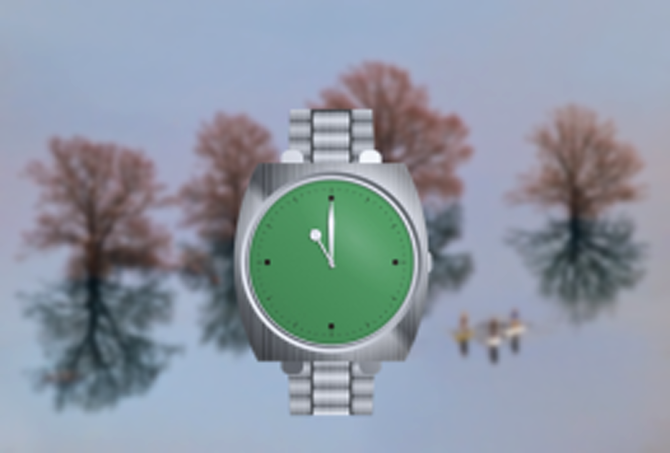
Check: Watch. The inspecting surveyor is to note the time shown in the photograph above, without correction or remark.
11:00
